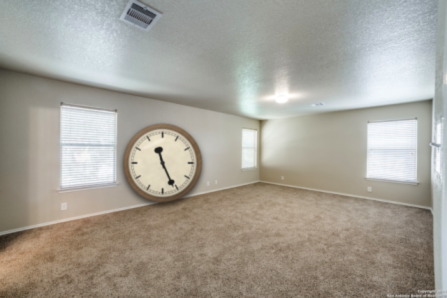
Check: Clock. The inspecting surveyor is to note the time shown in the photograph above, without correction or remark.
11:26
